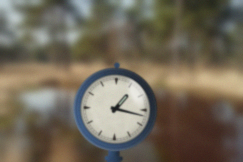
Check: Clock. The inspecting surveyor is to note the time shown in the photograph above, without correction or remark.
1:17
